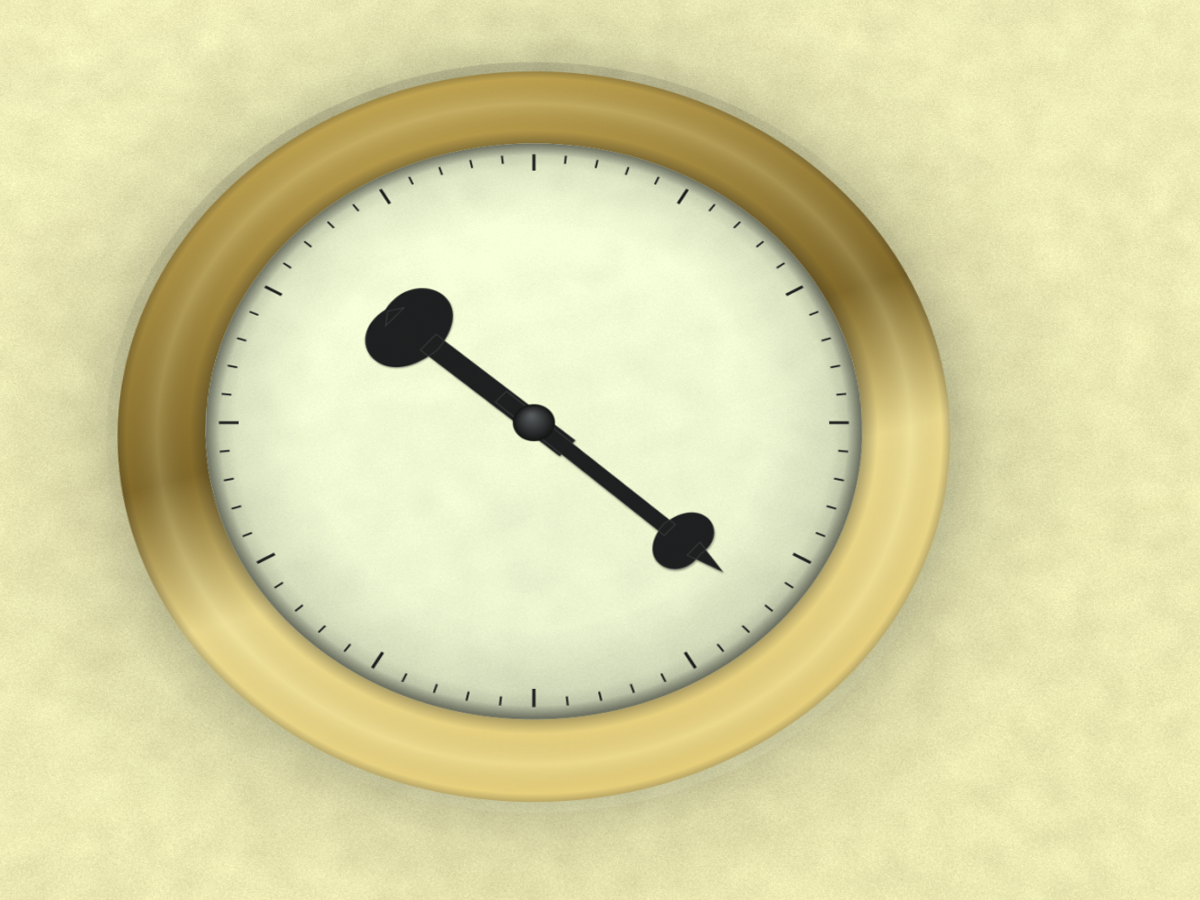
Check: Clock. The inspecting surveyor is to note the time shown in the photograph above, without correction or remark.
10:22
